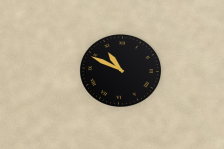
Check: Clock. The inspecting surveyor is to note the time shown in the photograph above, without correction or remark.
10:49
